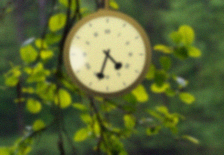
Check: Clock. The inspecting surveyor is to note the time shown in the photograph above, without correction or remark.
4:33
